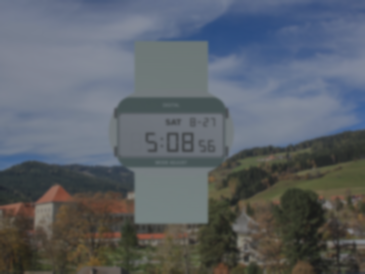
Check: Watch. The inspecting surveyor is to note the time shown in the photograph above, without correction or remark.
5:08
